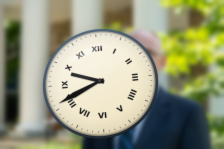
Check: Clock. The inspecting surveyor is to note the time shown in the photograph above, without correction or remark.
9:41
